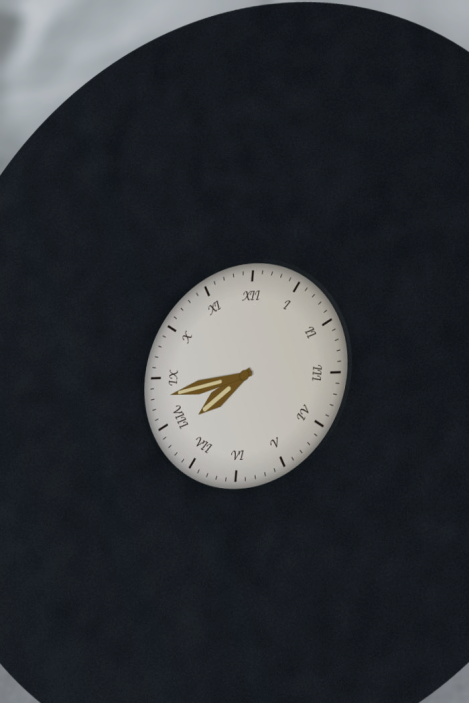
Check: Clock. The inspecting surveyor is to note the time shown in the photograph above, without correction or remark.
7:43
